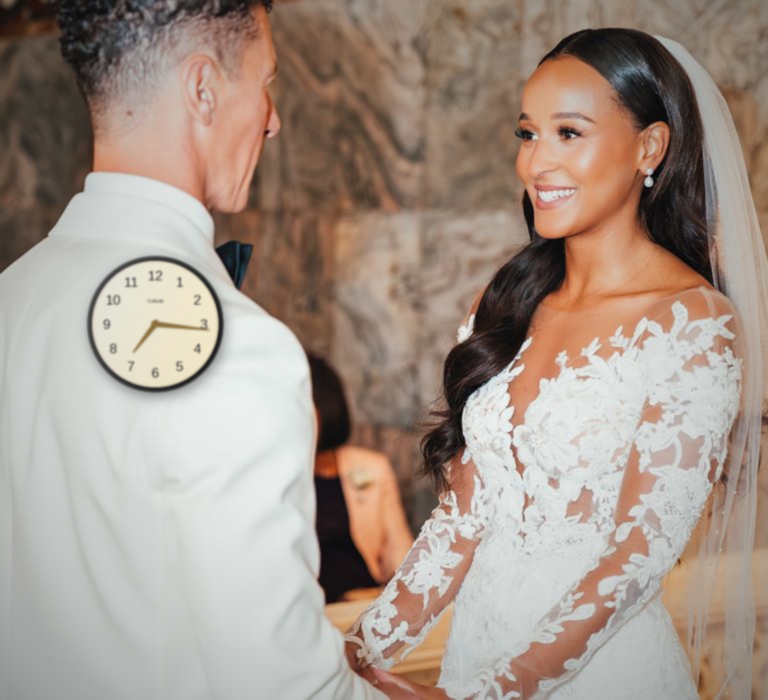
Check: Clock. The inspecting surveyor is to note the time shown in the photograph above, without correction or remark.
7:16
